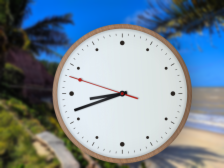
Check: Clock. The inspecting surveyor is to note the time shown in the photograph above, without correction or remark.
8:41:48
